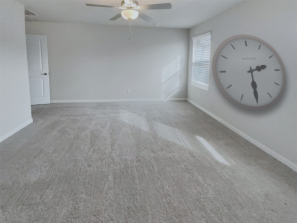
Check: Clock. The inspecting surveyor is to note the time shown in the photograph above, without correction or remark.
2:30
